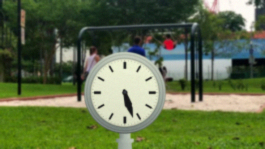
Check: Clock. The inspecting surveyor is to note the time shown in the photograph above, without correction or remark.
5:27
